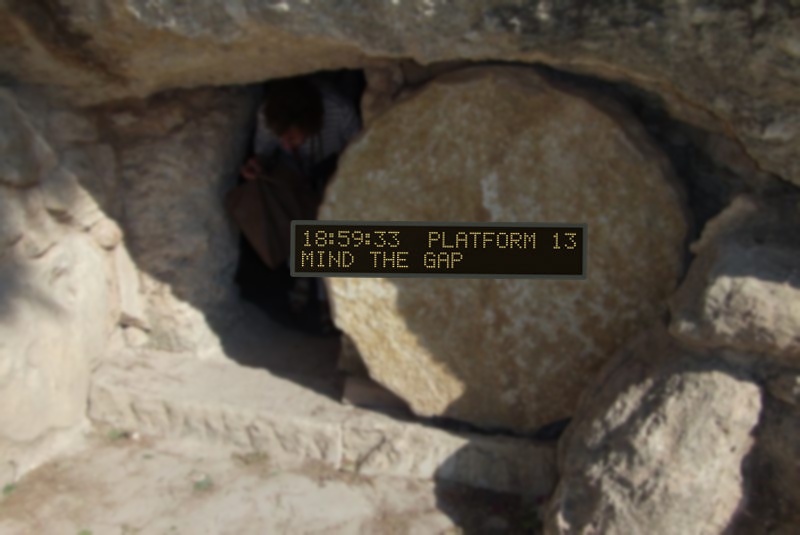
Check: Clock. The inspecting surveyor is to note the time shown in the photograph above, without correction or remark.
18:59:33
